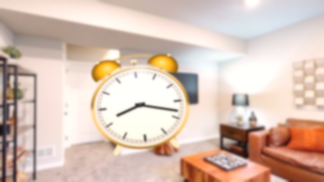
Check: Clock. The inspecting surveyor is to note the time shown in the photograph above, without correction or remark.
8:18
